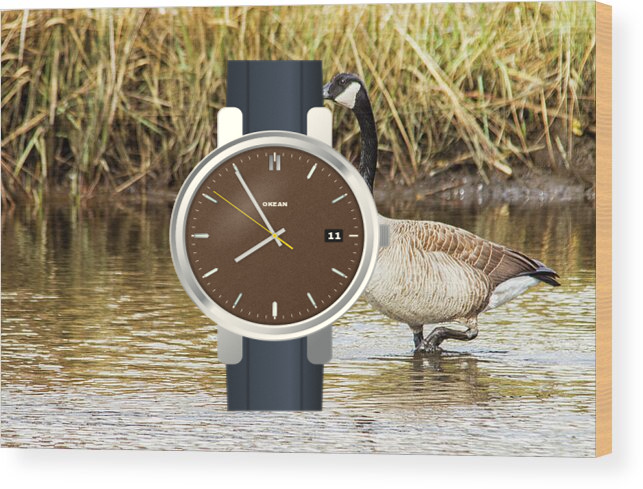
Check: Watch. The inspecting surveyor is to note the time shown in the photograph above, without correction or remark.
7:54:51
